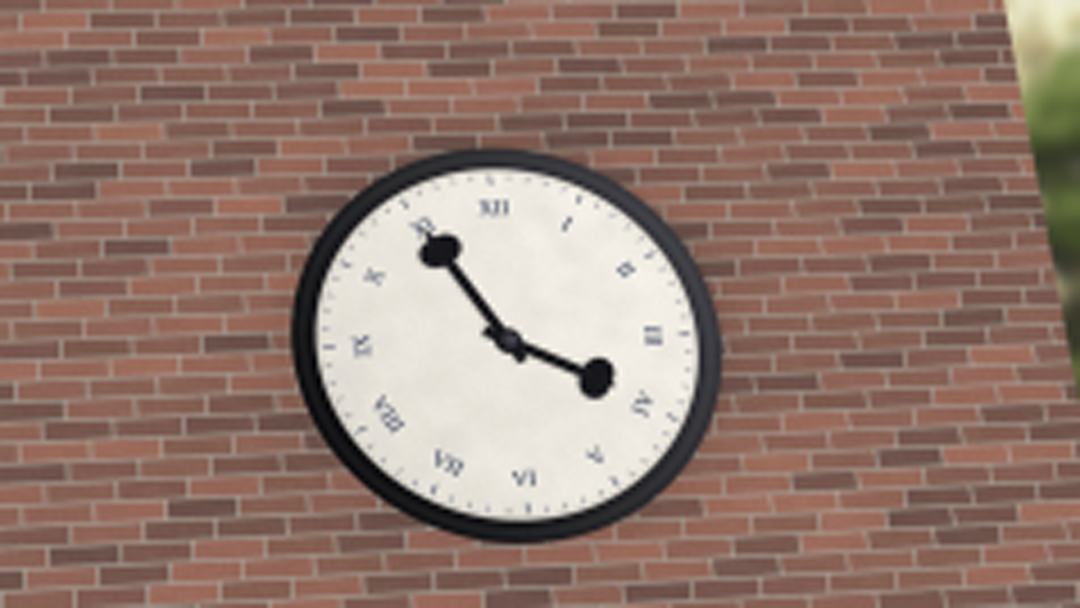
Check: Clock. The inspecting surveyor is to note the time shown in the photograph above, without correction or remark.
3:55
